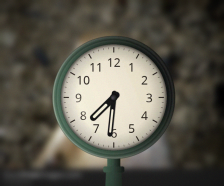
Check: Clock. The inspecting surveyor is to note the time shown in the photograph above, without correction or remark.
7:31
